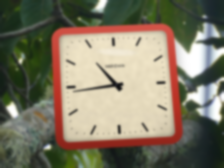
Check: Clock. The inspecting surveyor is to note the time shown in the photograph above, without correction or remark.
10:44
